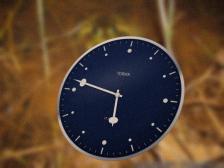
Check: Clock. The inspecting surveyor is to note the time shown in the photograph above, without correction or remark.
5:47
